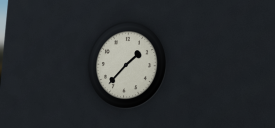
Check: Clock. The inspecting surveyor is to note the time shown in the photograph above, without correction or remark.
1:37
